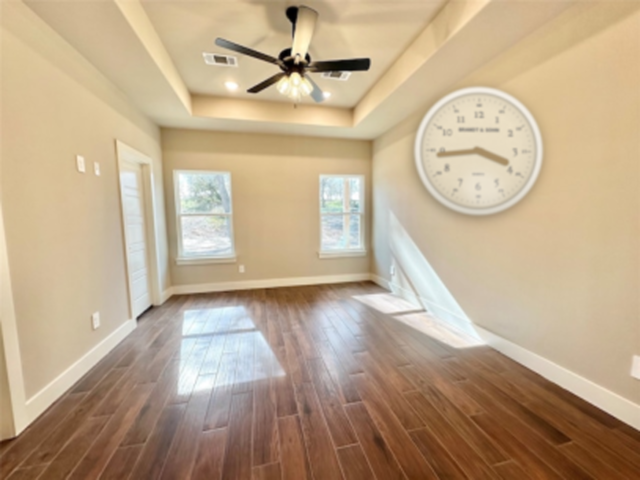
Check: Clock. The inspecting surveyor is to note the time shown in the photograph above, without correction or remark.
3:44
